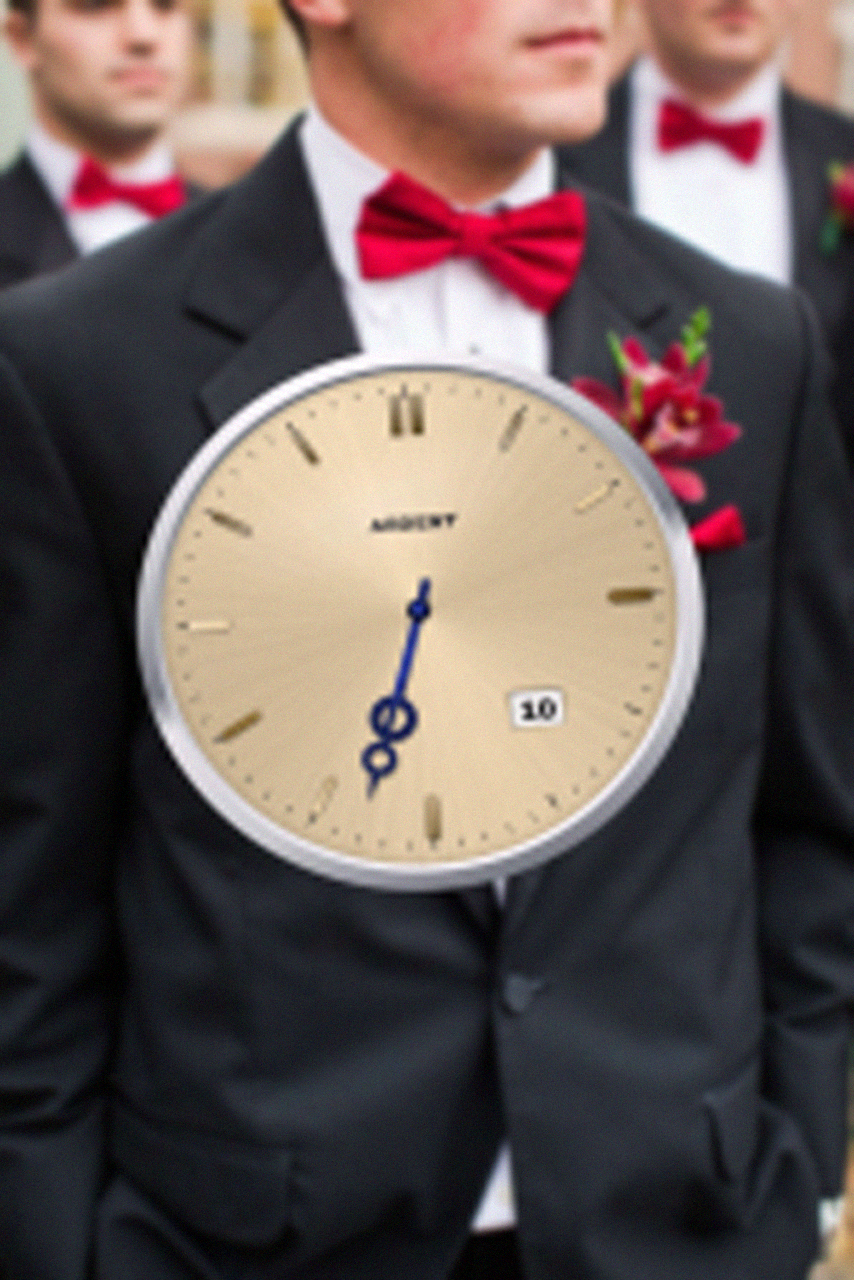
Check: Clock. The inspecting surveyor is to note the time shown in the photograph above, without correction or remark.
6:33
